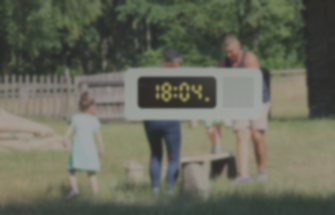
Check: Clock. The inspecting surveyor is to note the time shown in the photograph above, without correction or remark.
18:04
